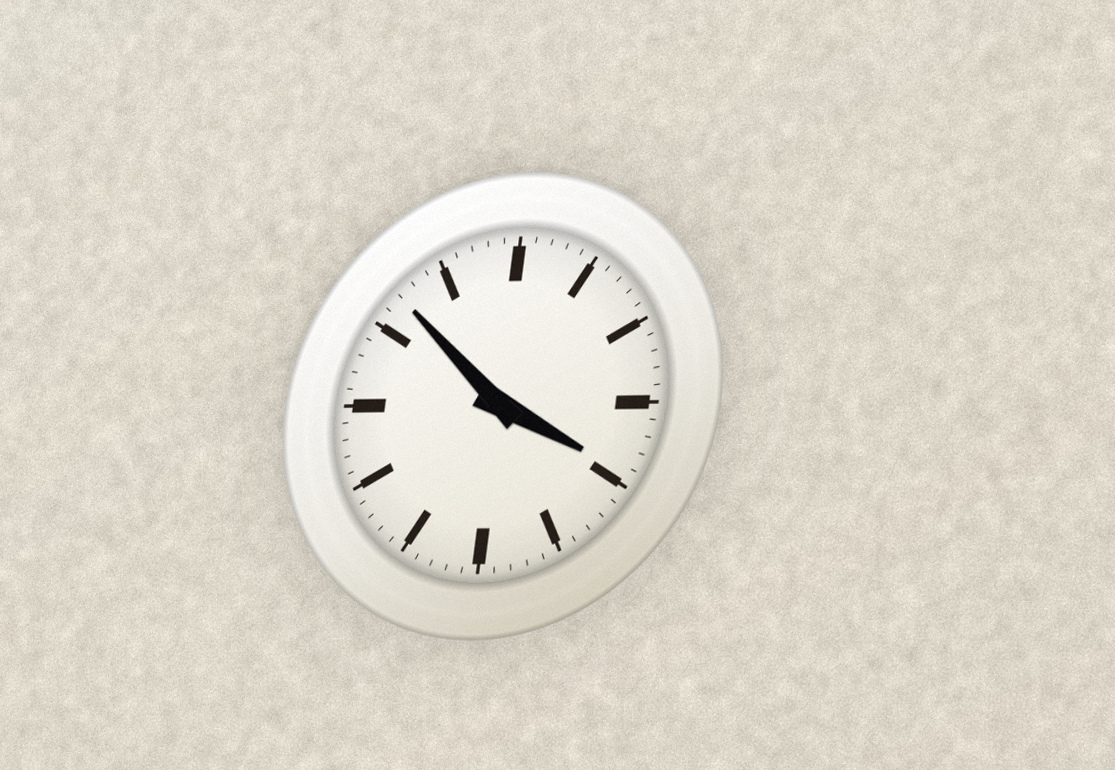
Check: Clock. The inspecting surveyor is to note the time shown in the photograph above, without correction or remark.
3:52
